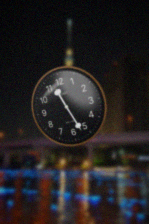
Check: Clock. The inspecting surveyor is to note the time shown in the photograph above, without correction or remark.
11:27
